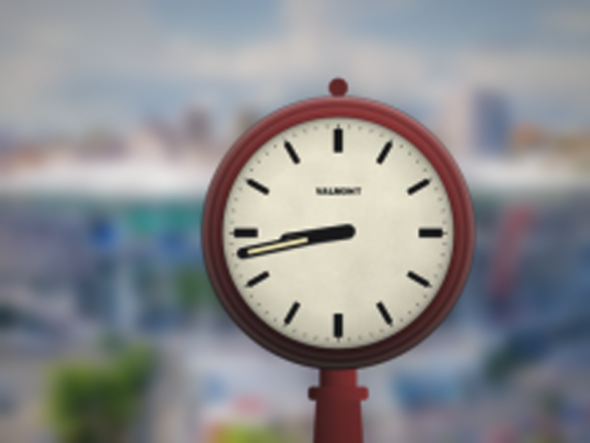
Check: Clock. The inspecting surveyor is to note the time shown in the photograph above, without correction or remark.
8:43
